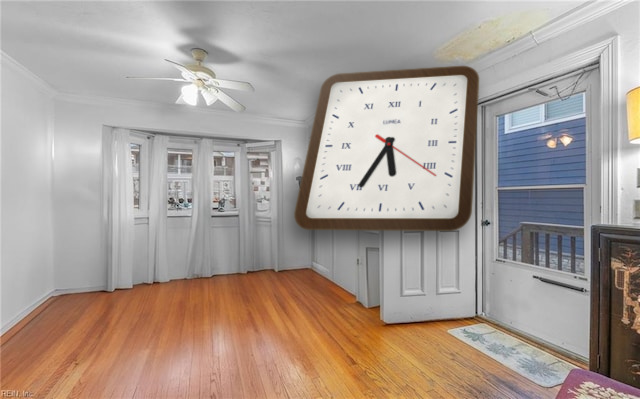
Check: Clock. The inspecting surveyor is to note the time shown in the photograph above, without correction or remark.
5:34:21
